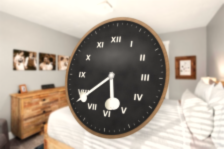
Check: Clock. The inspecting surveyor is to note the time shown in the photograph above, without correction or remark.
5:39
